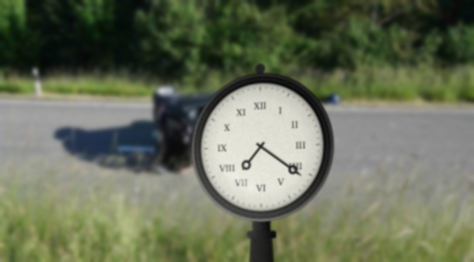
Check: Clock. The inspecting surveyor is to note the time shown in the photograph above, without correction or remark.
7:21
